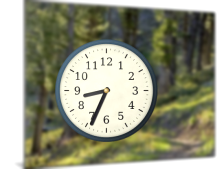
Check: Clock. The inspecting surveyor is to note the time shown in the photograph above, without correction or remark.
8:34
